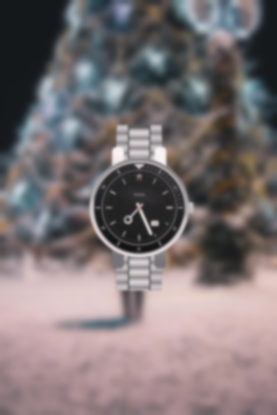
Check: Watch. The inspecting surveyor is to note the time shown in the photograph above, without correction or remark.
7:26
